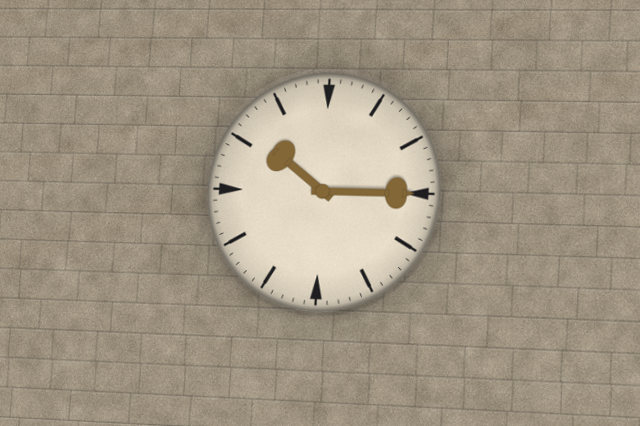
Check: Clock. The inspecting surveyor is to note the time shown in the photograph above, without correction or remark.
10:15
